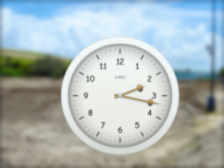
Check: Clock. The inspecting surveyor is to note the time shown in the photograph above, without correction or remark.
2:17
